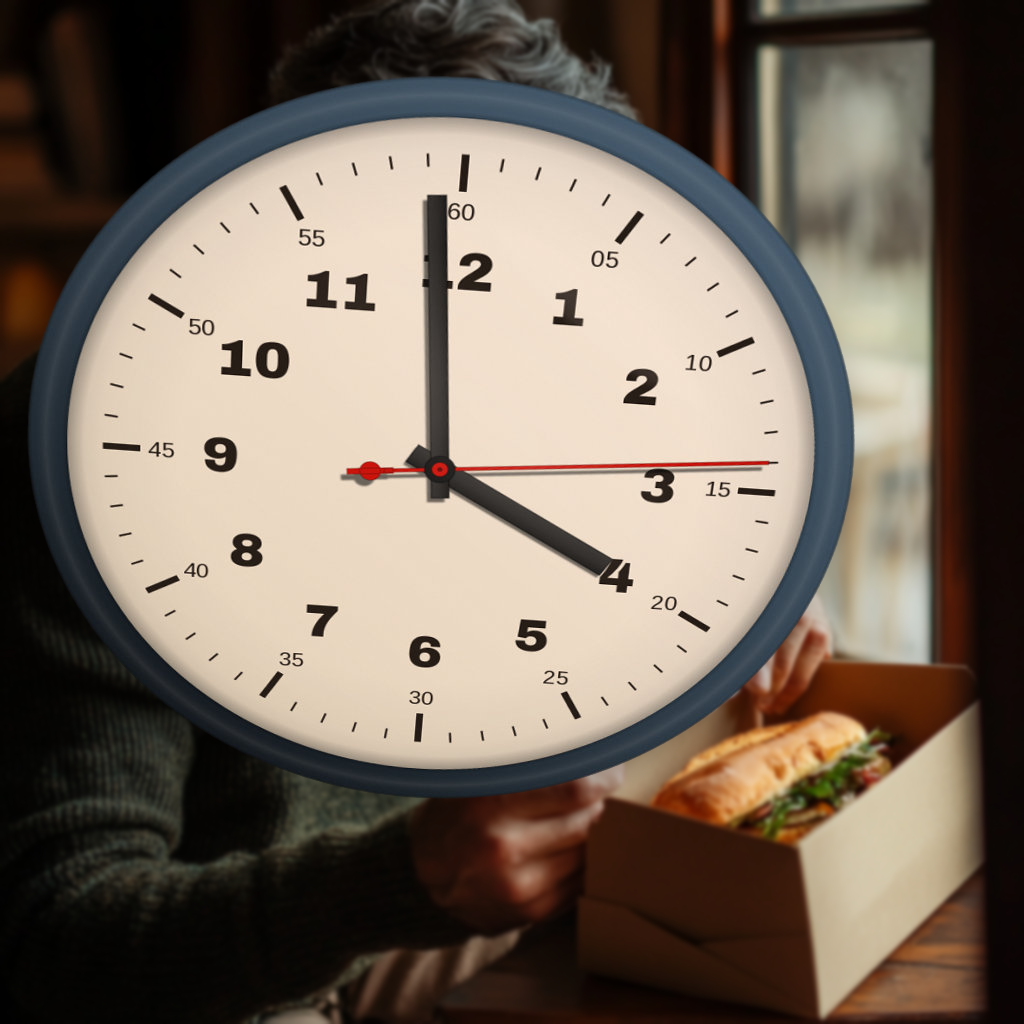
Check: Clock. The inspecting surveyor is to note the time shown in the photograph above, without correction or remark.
3:59:14
